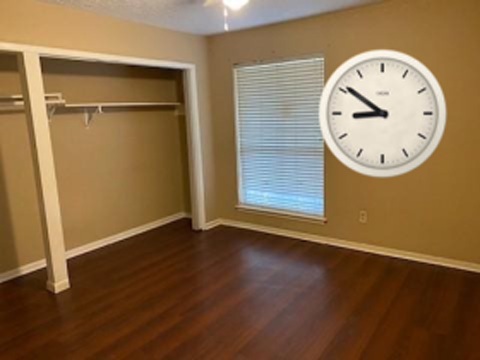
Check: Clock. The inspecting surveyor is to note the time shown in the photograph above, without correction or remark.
8:51
